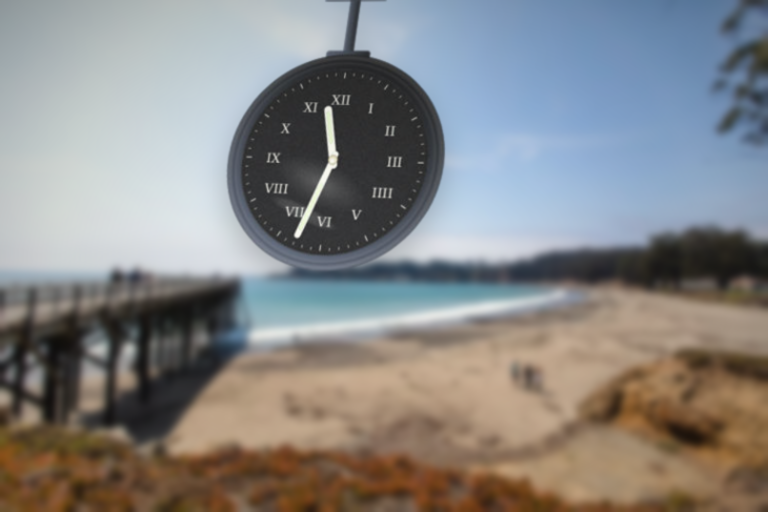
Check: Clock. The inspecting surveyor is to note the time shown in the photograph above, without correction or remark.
11:33
